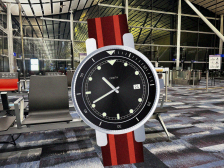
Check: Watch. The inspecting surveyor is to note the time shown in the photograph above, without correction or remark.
10:41
